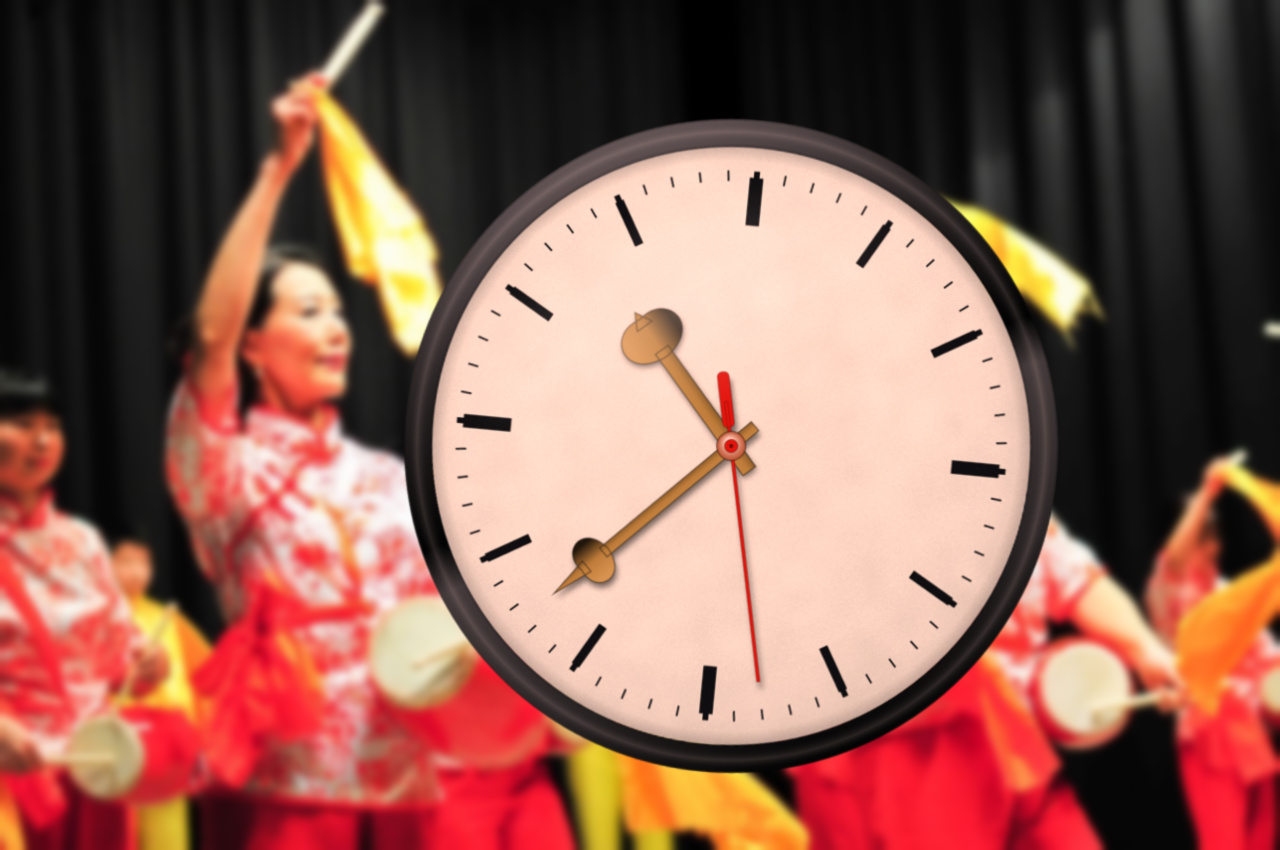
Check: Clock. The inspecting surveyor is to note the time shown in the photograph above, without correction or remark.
10:37:28
